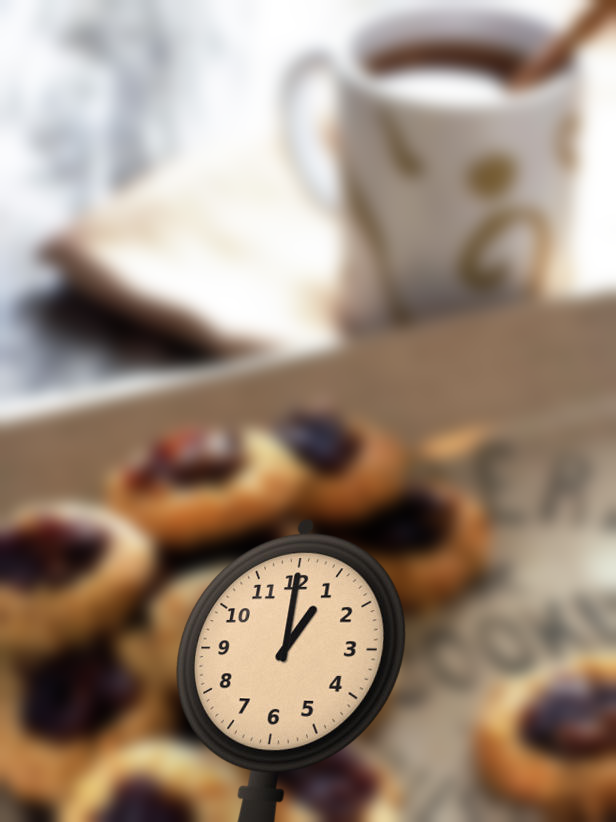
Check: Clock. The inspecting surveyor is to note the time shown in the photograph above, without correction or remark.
1:00
